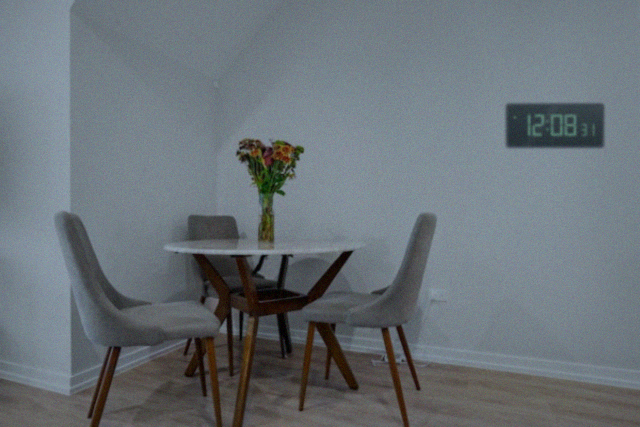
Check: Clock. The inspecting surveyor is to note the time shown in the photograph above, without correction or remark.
12:08:31
